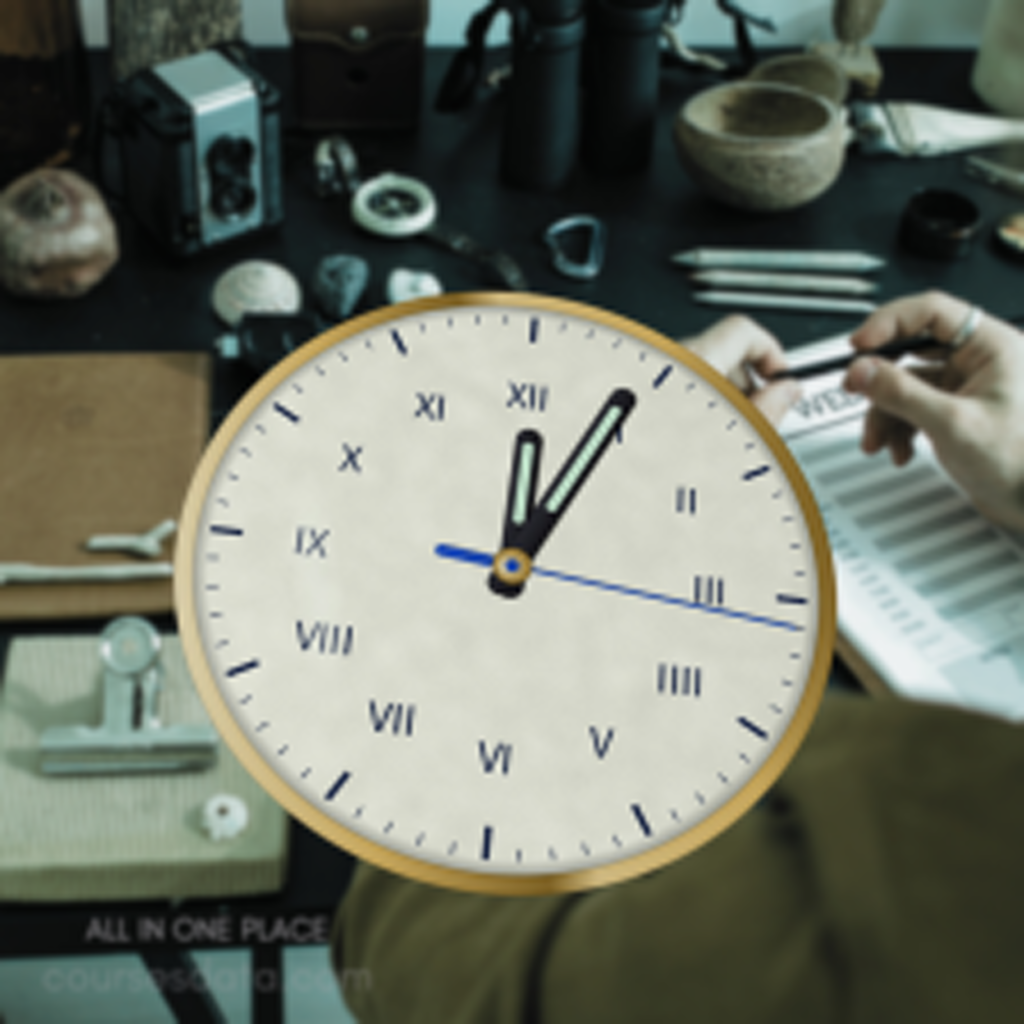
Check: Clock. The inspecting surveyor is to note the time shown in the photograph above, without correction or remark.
12:04:16
